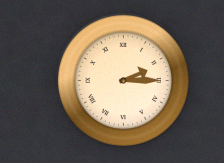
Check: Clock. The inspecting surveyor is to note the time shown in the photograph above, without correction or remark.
2:15
